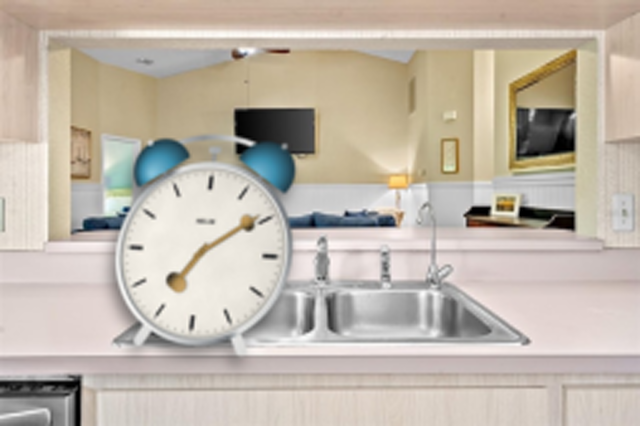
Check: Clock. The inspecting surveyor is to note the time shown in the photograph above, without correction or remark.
7:09
